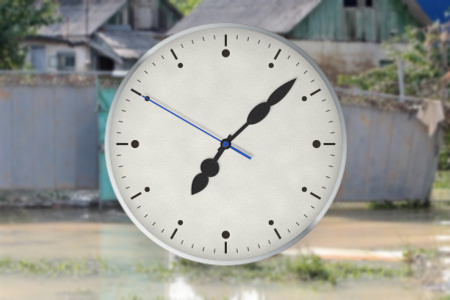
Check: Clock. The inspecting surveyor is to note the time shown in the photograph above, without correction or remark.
7:07:50
